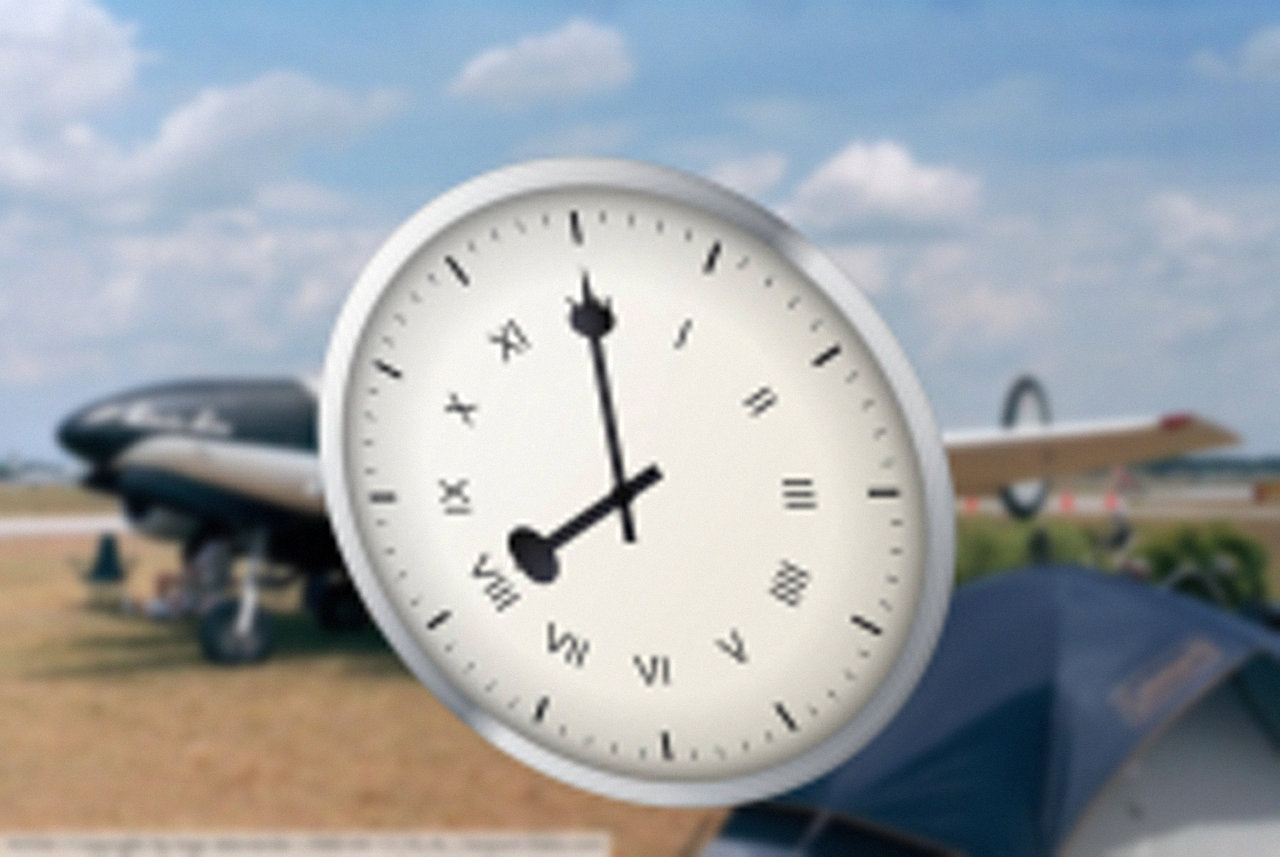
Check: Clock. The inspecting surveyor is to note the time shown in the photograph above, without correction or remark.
8:00
